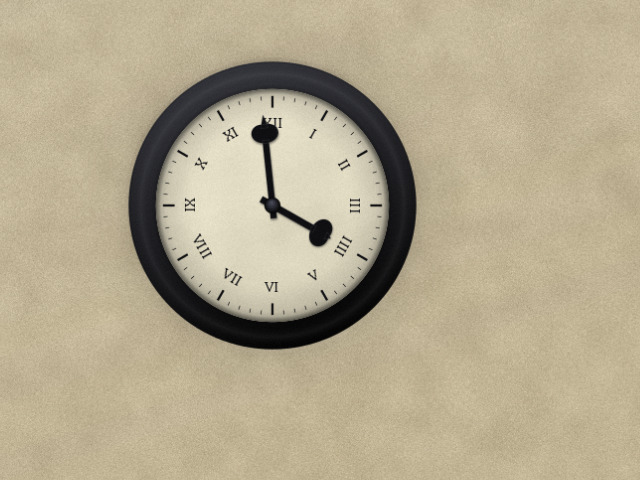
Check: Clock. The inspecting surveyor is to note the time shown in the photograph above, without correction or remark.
3:59
